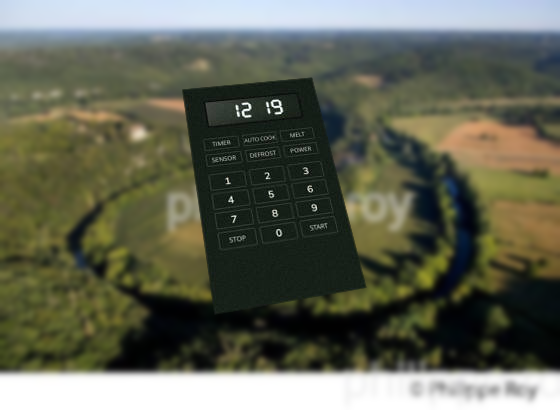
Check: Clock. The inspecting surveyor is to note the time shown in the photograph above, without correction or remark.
12:19
